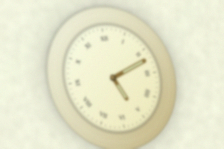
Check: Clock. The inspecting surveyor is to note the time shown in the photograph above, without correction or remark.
5:12
